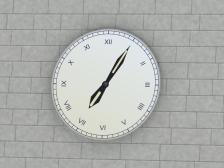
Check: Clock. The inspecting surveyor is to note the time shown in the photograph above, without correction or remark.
7:05
